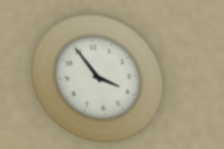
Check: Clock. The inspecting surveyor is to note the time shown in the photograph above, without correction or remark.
3:55
